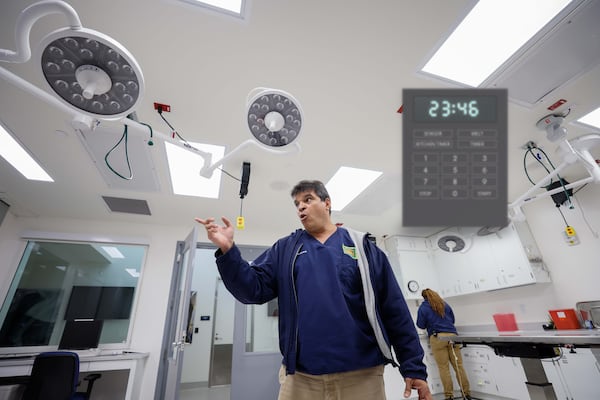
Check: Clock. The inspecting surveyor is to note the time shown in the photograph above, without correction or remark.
23:46
